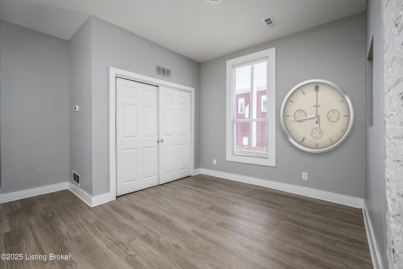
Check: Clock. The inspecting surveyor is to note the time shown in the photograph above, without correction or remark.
5:43
